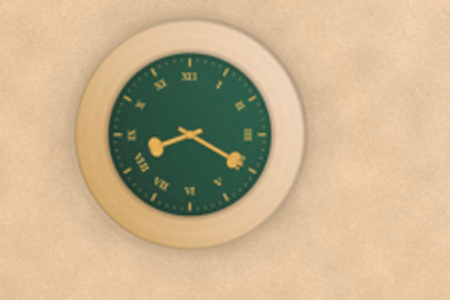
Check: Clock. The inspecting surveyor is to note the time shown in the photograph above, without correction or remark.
8:20
